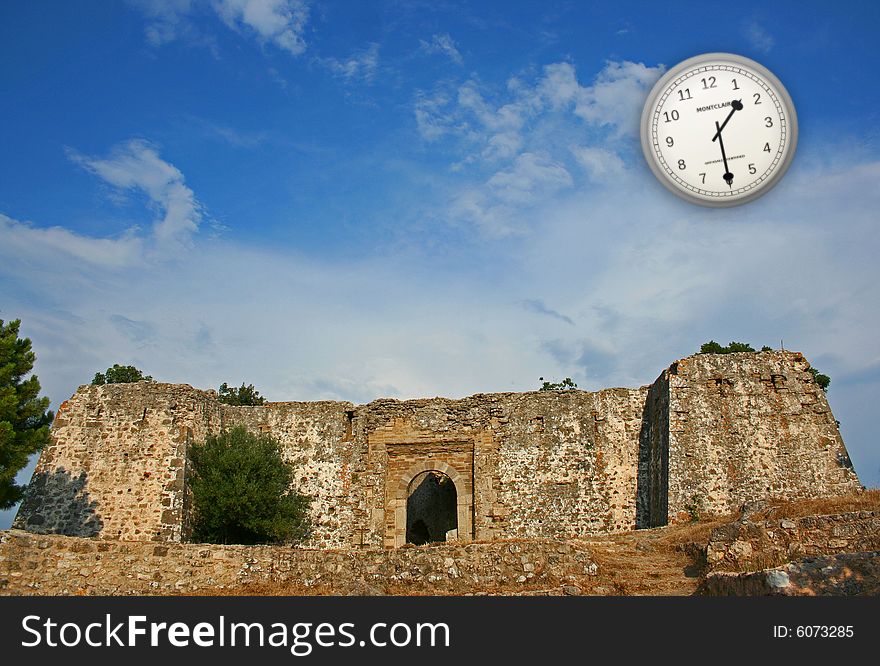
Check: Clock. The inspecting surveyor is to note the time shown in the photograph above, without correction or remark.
1:30
